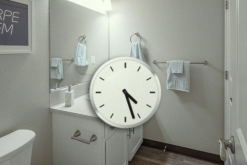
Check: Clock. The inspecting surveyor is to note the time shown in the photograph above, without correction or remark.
4:27
